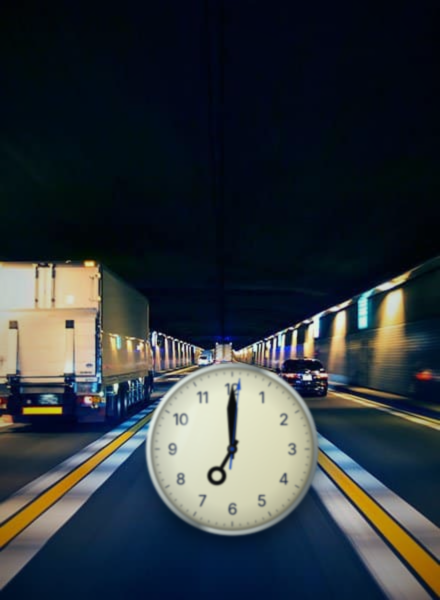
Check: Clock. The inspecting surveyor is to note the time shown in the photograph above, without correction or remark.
7:00:01
